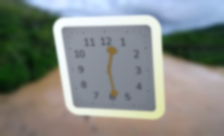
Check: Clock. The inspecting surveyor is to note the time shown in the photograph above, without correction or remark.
12:29
